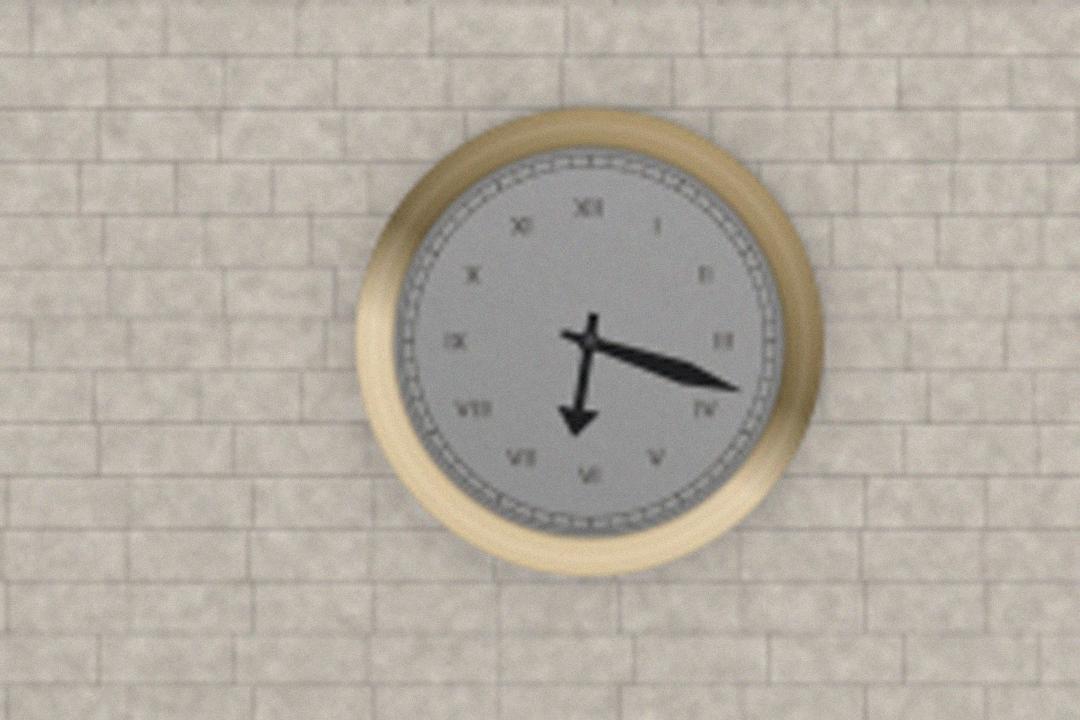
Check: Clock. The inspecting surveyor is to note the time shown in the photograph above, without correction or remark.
6:18
